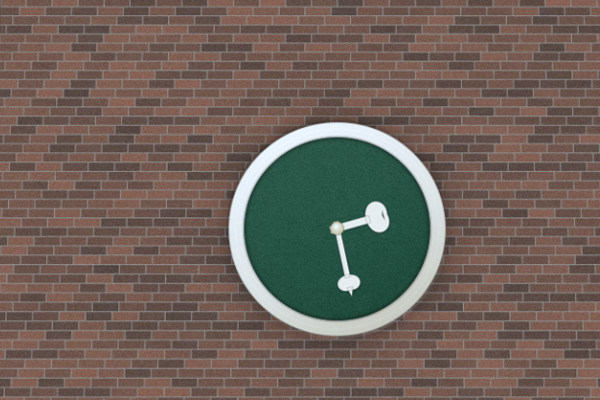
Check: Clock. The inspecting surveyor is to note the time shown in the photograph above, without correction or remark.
2:28
